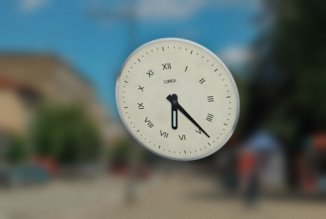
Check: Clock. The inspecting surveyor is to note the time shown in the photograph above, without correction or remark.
6:24
